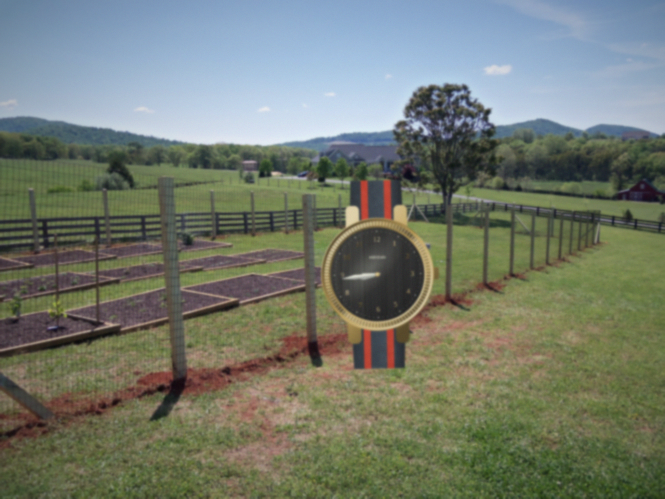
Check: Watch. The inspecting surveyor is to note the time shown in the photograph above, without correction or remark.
8:44
